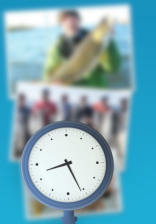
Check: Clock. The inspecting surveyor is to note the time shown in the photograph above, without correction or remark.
8:26
